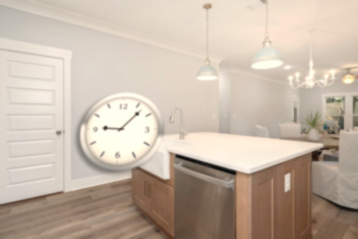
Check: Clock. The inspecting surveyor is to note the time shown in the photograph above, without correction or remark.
9:07
